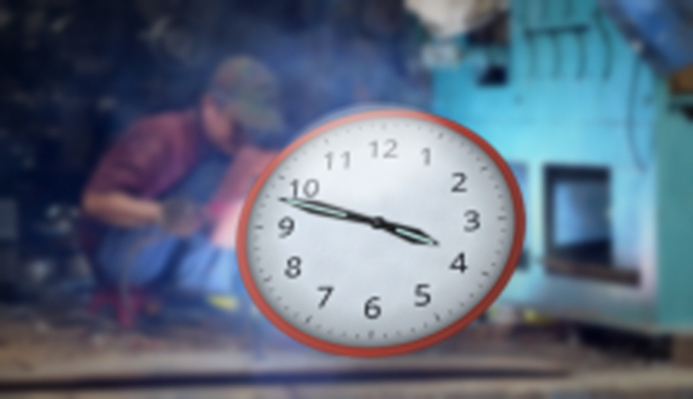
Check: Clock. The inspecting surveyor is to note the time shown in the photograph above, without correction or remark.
3:48
